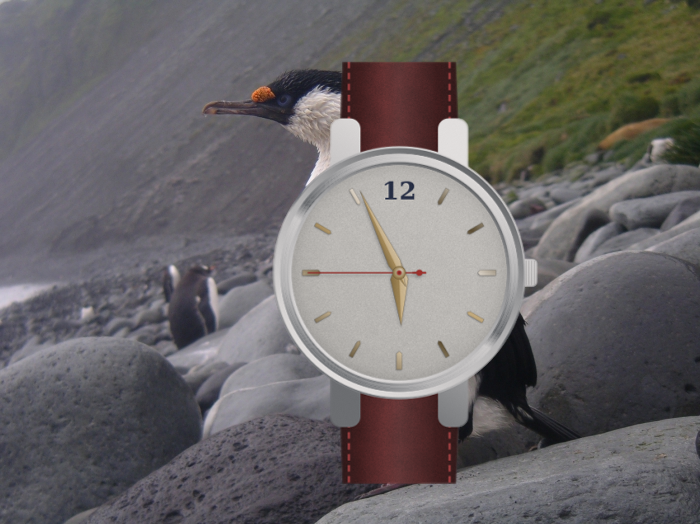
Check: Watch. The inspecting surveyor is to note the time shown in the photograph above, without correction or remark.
5:55:45
